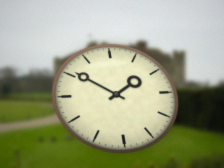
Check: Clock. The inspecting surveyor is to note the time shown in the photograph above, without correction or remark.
1:51
